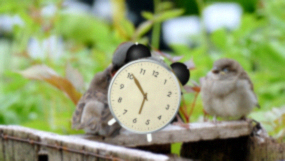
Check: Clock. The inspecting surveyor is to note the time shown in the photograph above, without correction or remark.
5:51
